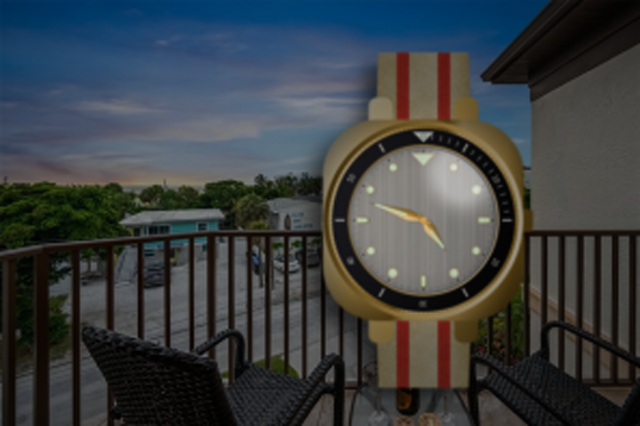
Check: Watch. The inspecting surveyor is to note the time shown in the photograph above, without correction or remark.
4:48
